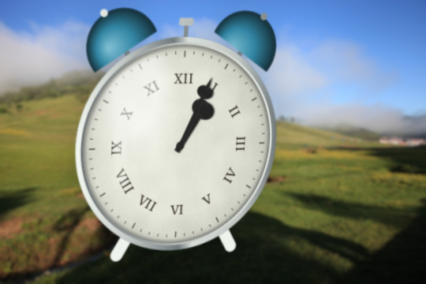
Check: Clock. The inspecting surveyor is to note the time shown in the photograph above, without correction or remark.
1:04
